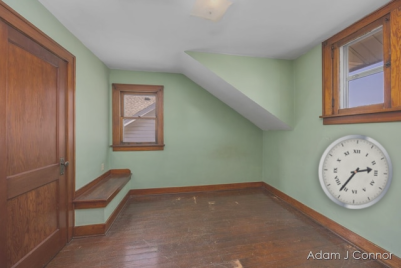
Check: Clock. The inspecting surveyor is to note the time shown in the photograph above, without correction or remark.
2:36
